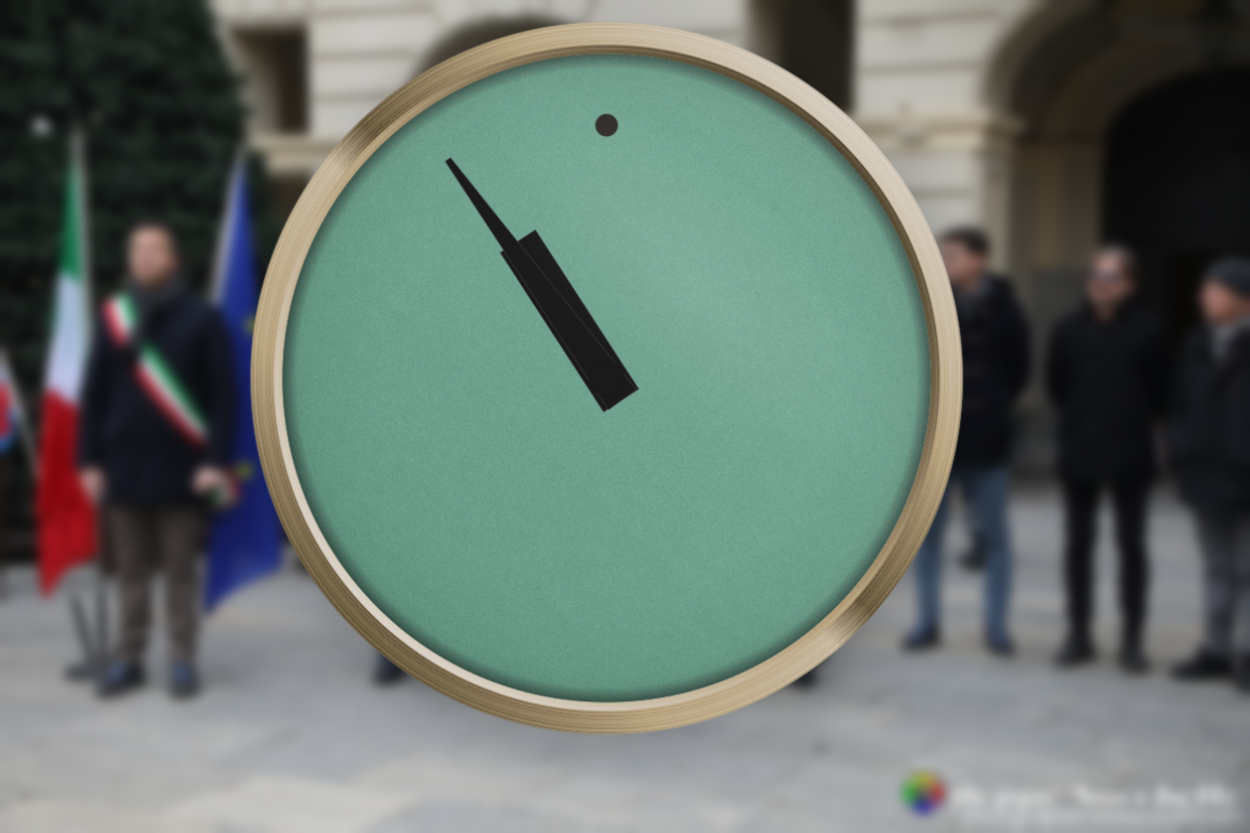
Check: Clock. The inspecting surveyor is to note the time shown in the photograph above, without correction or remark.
10:54
